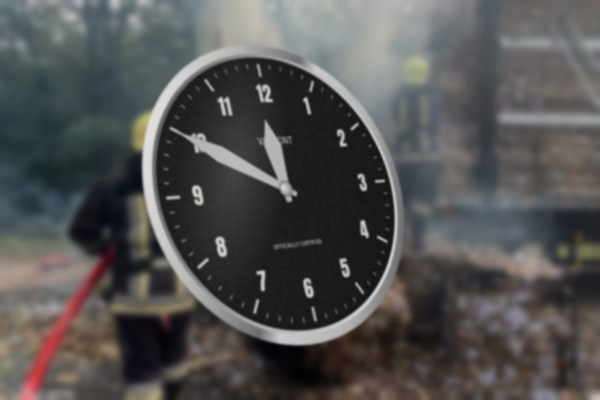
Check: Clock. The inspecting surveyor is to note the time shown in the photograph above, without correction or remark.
11:50
